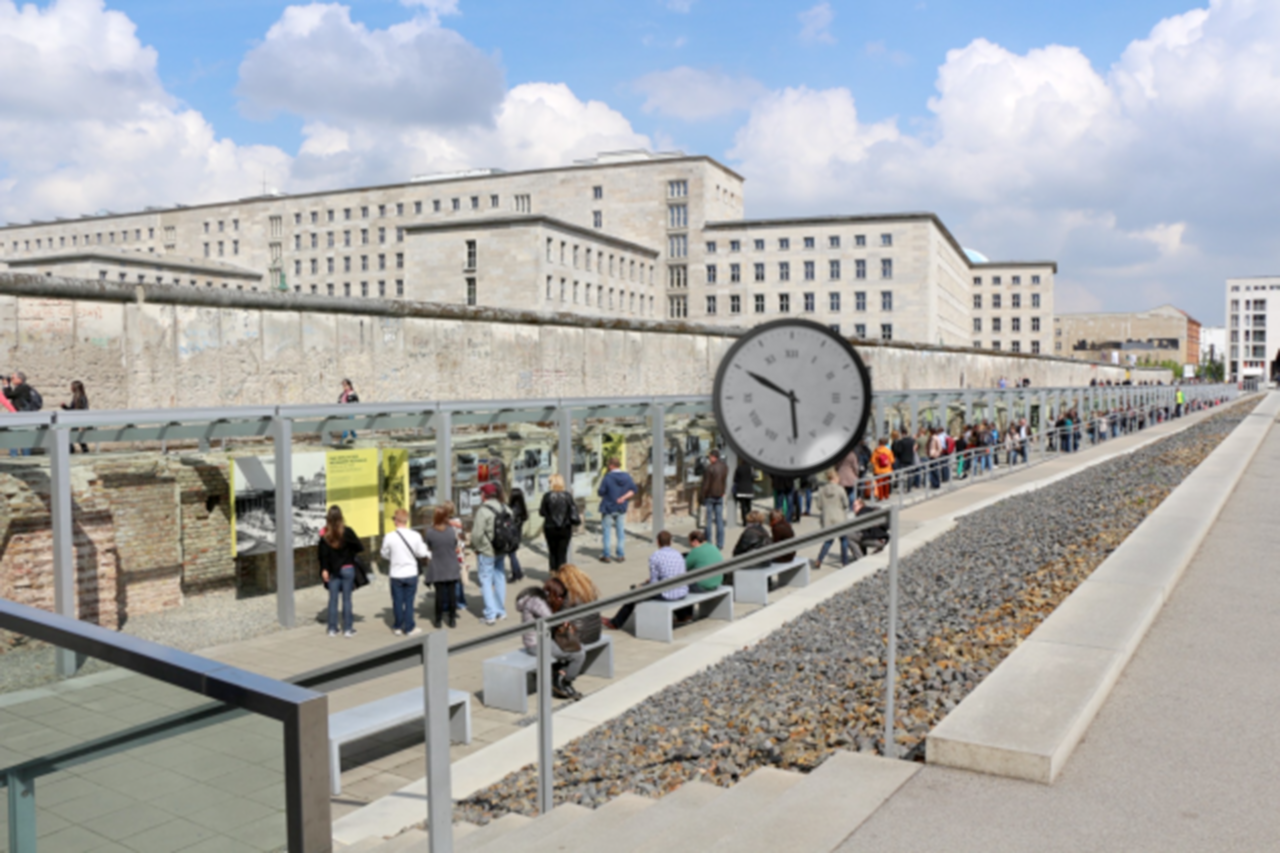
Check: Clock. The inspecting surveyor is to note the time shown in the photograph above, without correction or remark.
5:50
